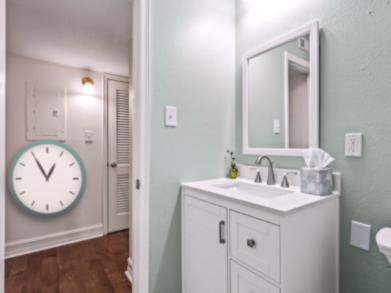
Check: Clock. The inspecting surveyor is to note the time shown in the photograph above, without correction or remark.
12:55
